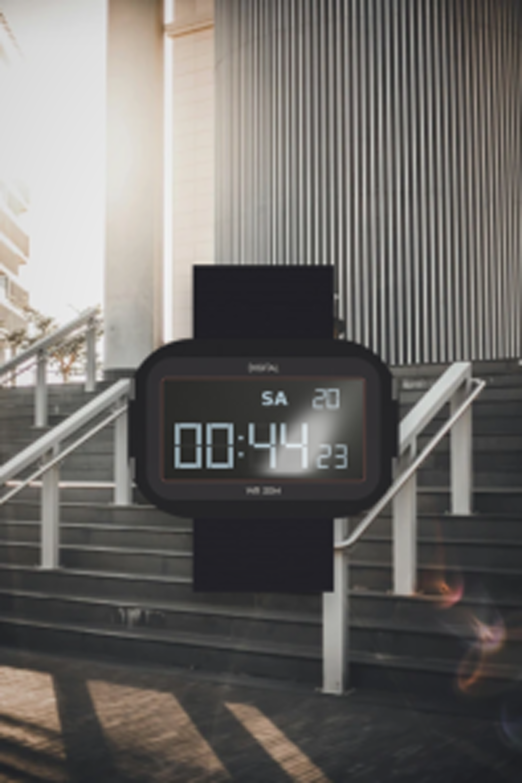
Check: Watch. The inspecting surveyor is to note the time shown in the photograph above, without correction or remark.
0:44:23
